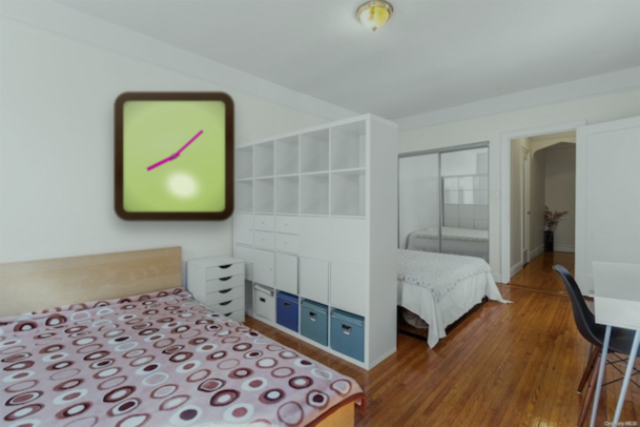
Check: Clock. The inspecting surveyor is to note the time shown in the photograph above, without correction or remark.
8:08
